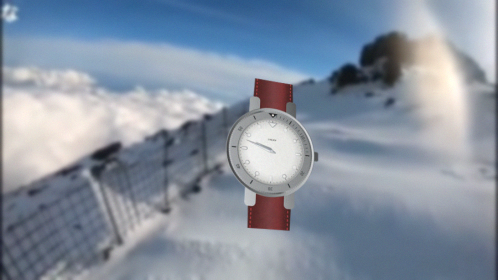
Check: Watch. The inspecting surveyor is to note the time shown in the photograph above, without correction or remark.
9:48
